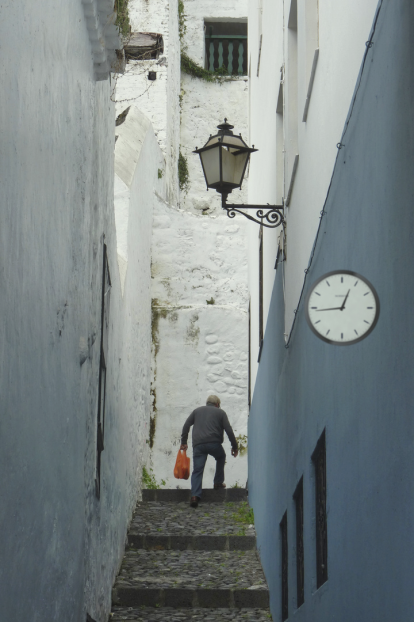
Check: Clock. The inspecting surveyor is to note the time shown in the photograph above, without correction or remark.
12:44
